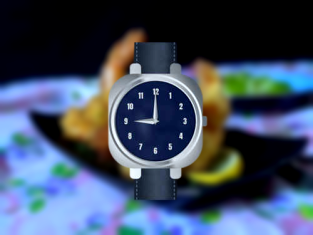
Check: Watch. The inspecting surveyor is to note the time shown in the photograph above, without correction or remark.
9:00
